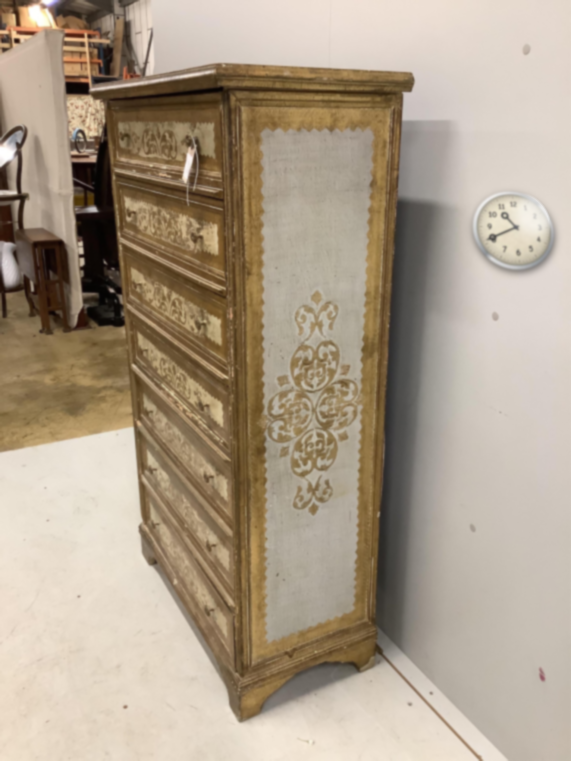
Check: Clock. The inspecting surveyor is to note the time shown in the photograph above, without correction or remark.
10:41
